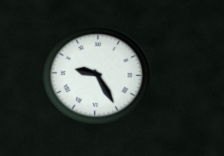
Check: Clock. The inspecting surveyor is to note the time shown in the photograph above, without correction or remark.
9:25
